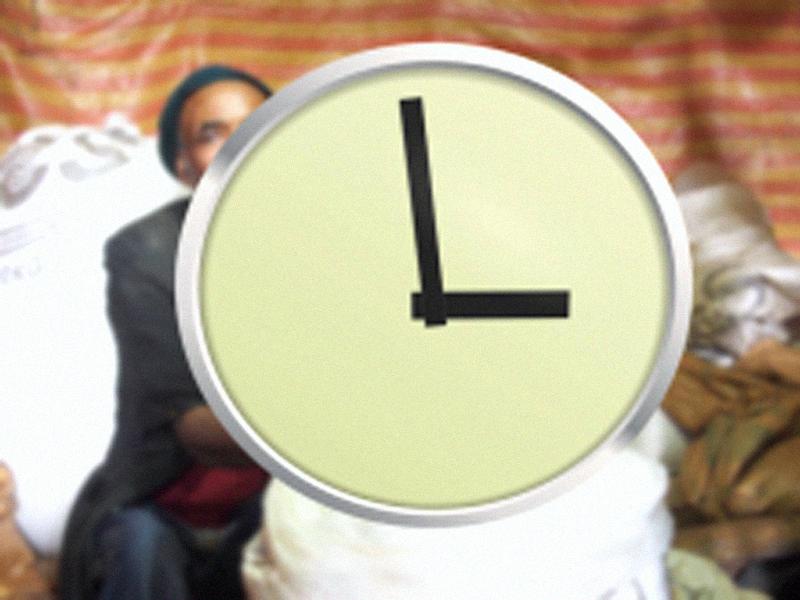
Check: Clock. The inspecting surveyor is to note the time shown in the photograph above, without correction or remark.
2:59
